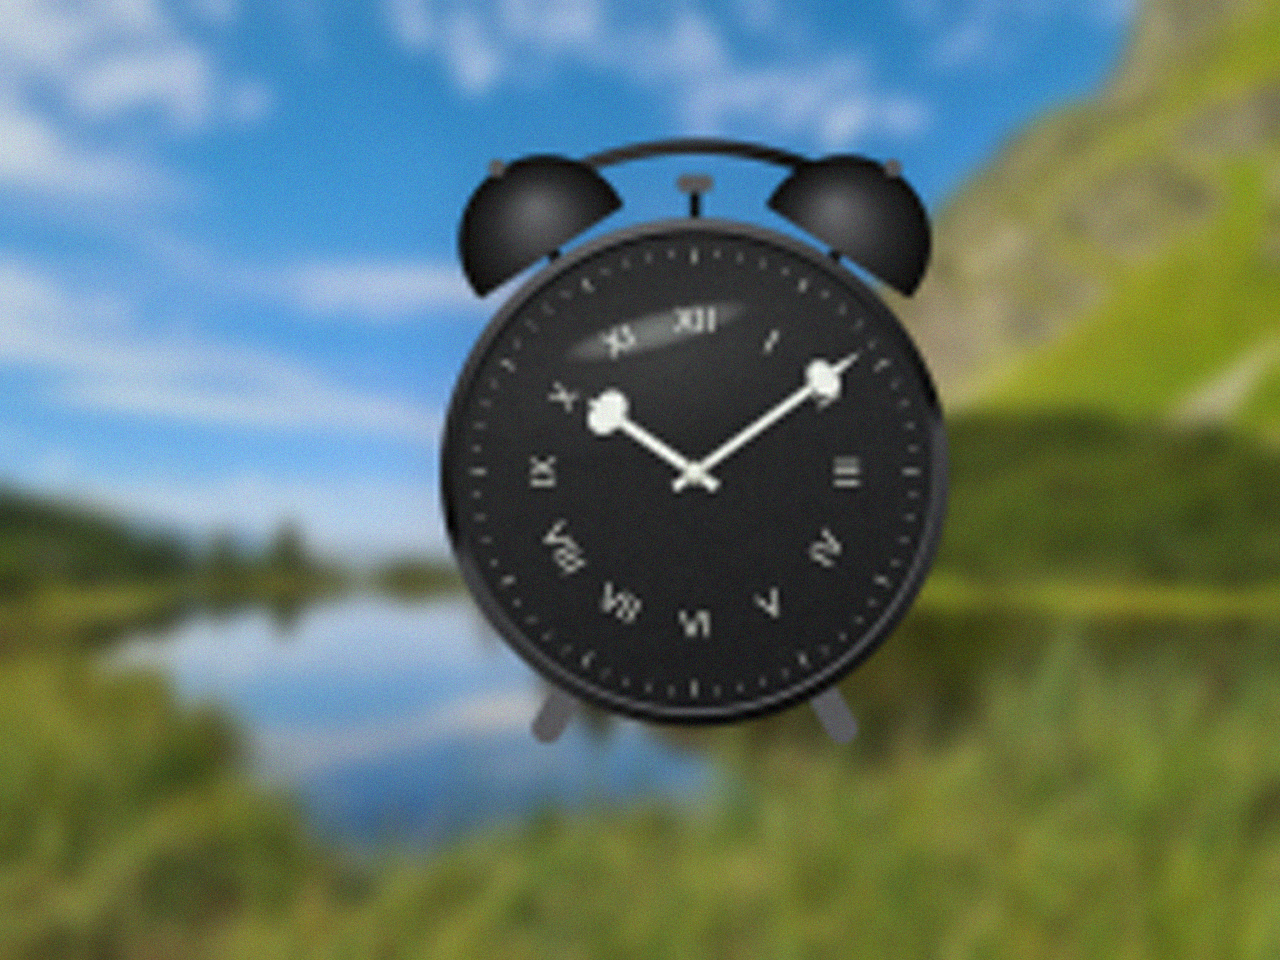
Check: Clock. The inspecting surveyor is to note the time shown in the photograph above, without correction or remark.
10:09
